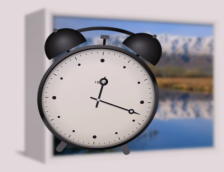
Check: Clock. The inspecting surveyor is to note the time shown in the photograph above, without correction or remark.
12:18
